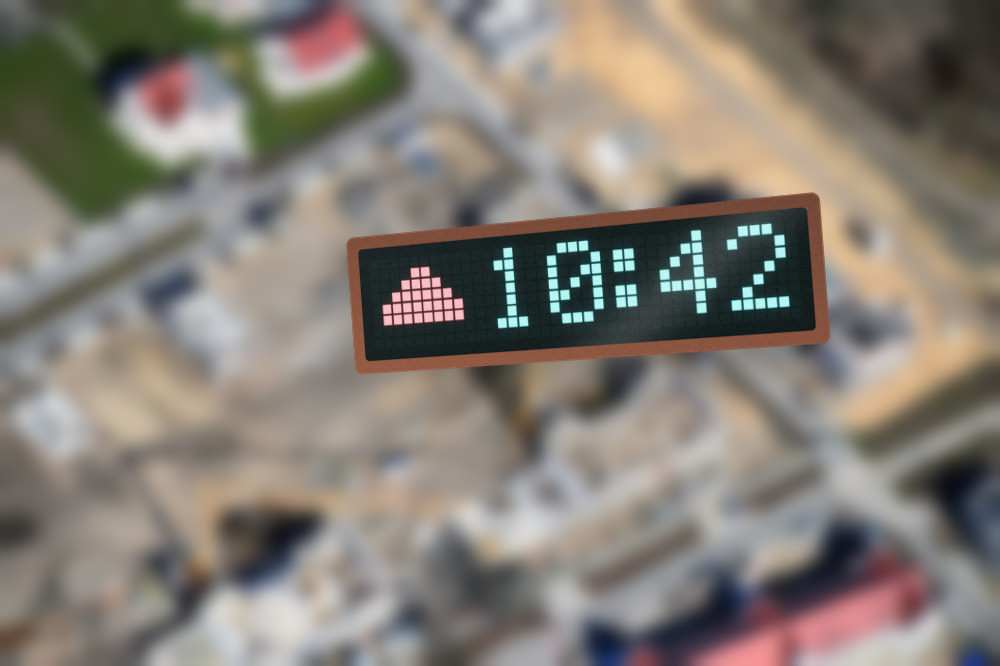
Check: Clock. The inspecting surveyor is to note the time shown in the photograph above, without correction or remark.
10:42
